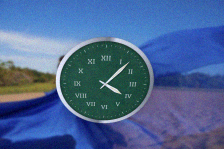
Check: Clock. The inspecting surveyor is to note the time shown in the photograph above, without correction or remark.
4:07
